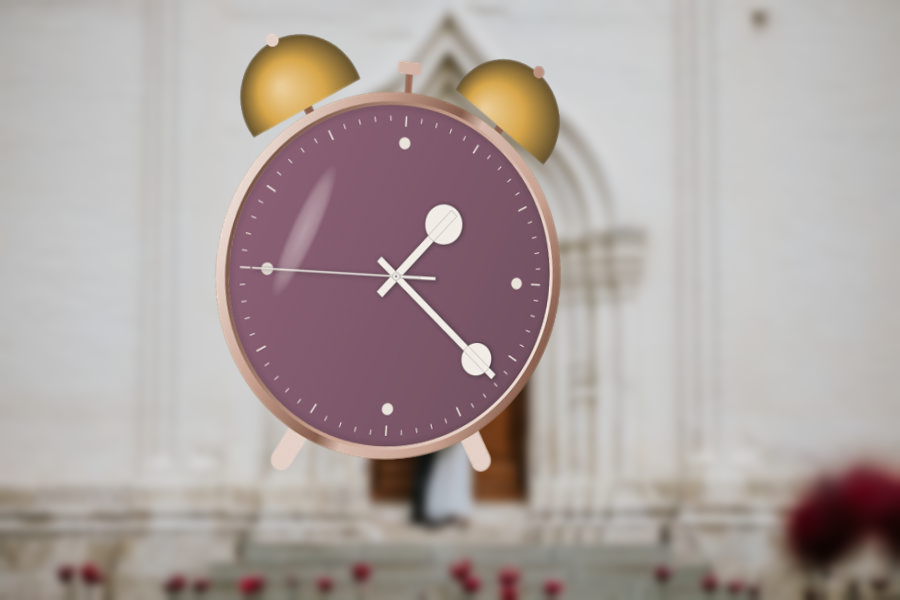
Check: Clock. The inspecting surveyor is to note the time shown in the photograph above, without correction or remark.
1:21:45
